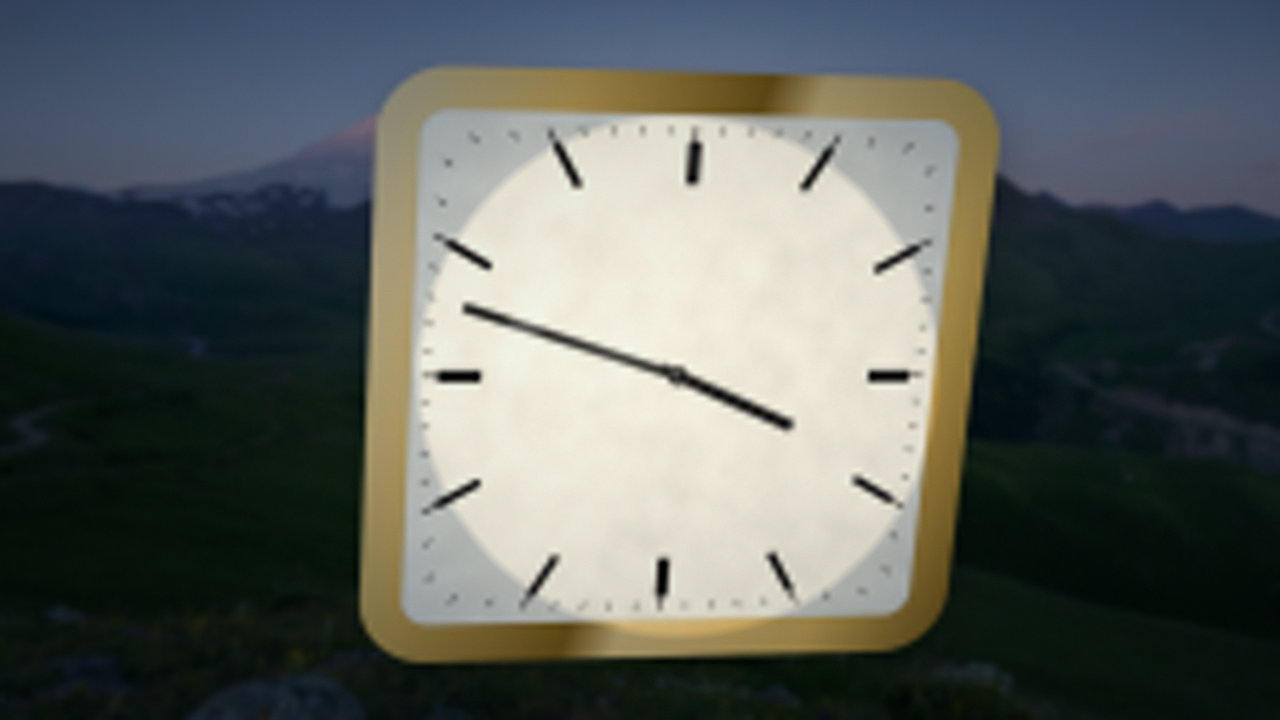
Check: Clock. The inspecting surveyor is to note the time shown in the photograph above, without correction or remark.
3:48
